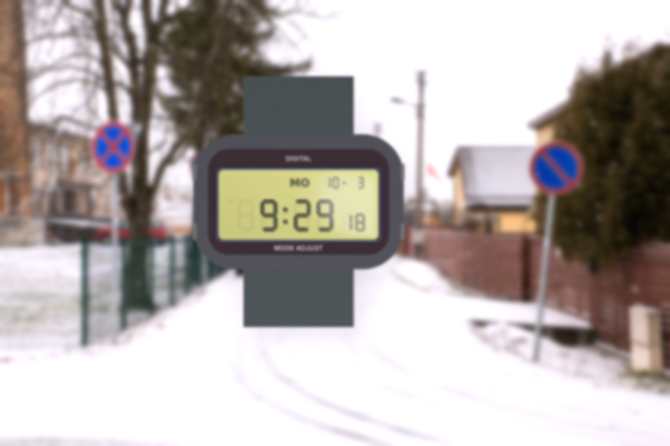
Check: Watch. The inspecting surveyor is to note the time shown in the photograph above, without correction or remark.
9:29:18
